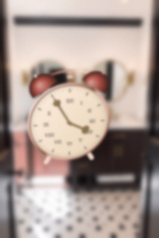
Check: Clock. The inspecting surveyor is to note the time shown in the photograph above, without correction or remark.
3:55
